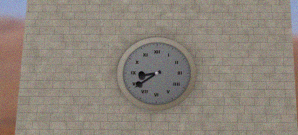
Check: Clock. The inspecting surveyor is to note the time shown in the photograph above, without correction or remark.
8:39
